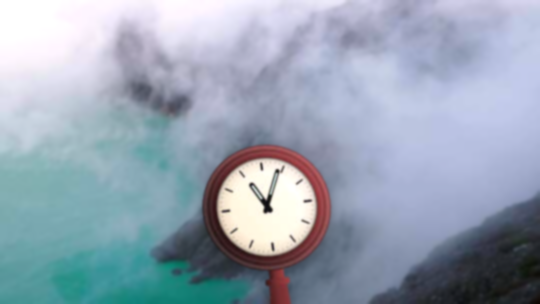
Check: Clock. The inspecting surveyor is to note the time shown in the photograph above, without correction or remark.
11:04
